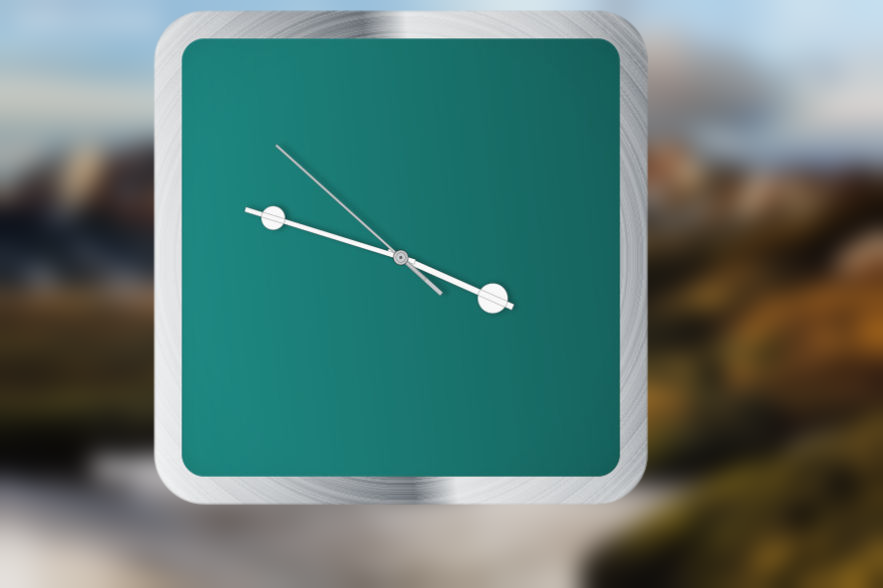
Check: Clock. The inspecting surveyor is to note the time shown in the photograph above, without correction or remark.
3:47:52
